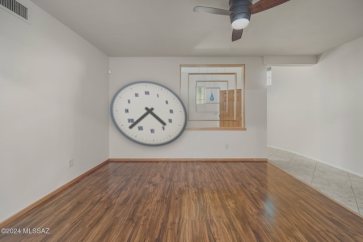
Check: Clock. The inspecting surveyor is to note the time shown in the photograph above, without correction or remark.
4:38
